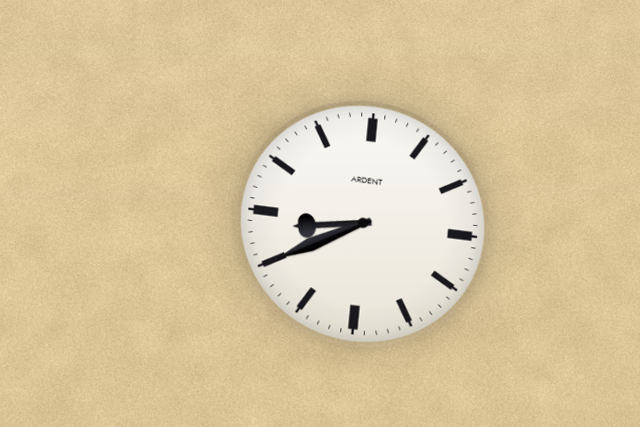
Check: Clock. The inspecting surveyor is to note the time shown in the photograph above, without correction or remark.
8:40
